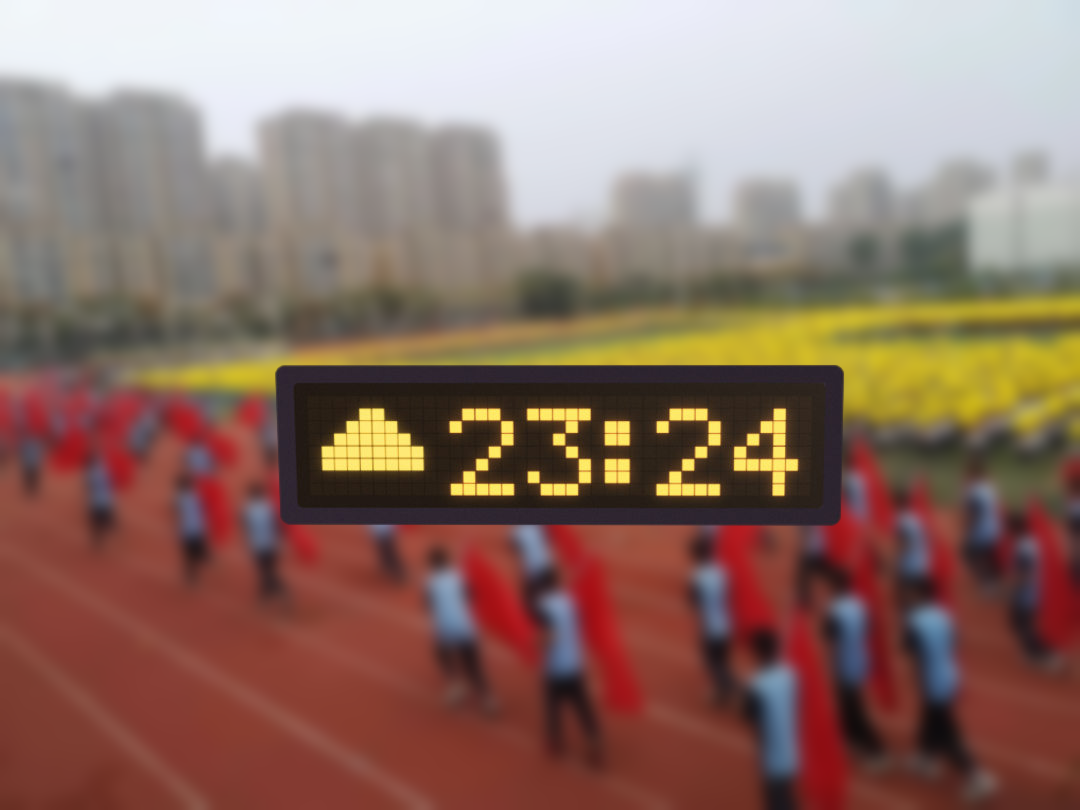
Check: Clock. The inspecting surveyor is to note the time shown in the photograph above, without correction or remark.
23:24
